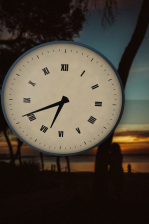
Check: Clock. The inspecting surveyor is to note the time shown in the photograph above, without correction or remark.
6:41
